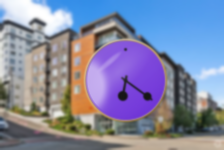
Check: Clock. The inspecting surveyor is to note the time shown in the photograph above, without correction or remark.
6:21
